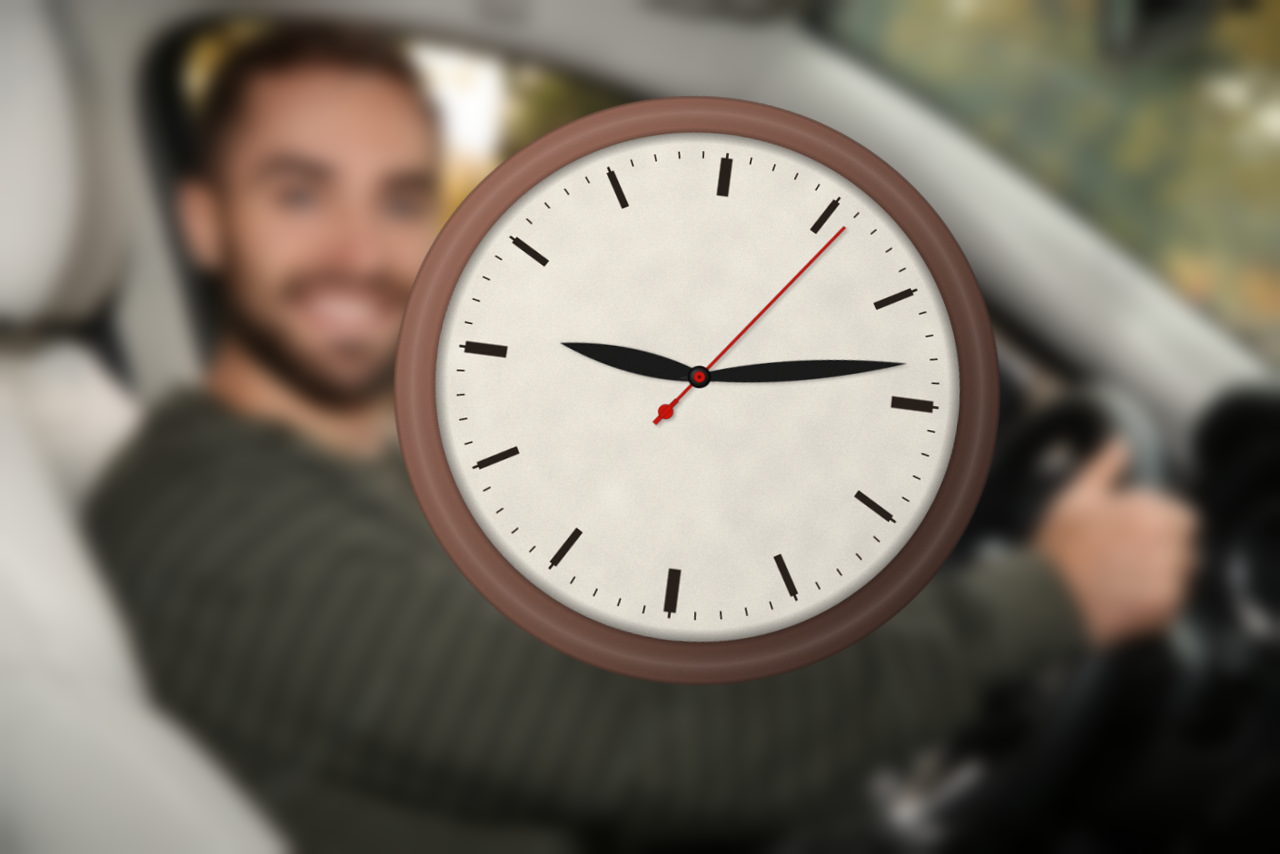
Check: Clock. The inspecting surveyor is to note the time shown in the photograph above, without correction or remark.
9:13:06
